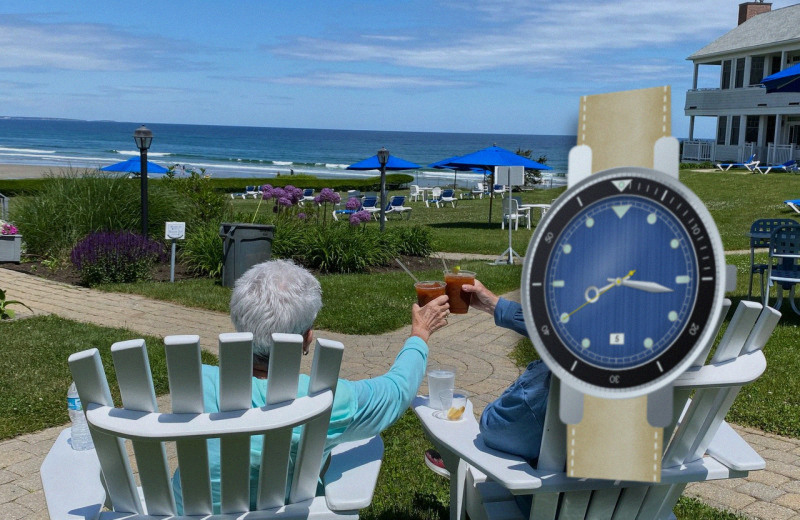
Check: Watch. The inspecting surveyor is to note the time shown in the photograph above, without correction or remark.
8:16:40
